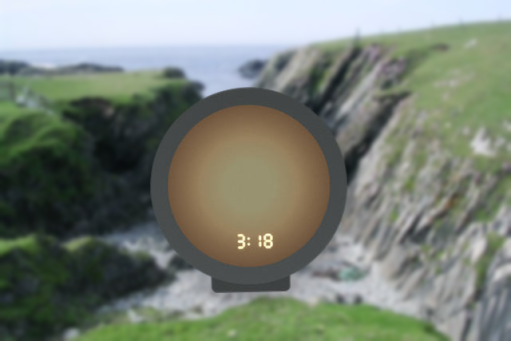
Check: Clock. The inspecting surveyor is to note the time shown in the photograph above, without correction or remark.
3:18
